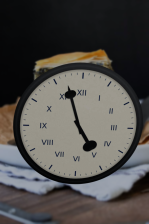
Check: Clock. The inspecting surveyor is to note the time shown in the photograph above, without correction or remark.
4:57
